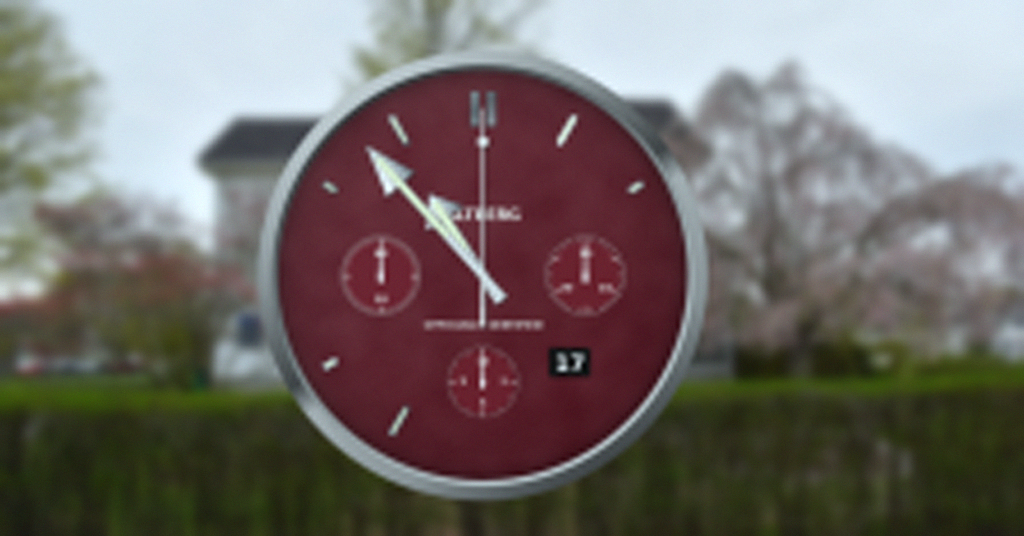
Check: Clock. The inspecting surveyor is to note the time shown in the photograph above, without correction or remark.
10:53
